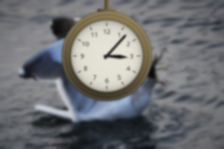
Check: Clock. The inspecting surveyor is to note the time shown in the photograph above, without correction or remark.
3:07
